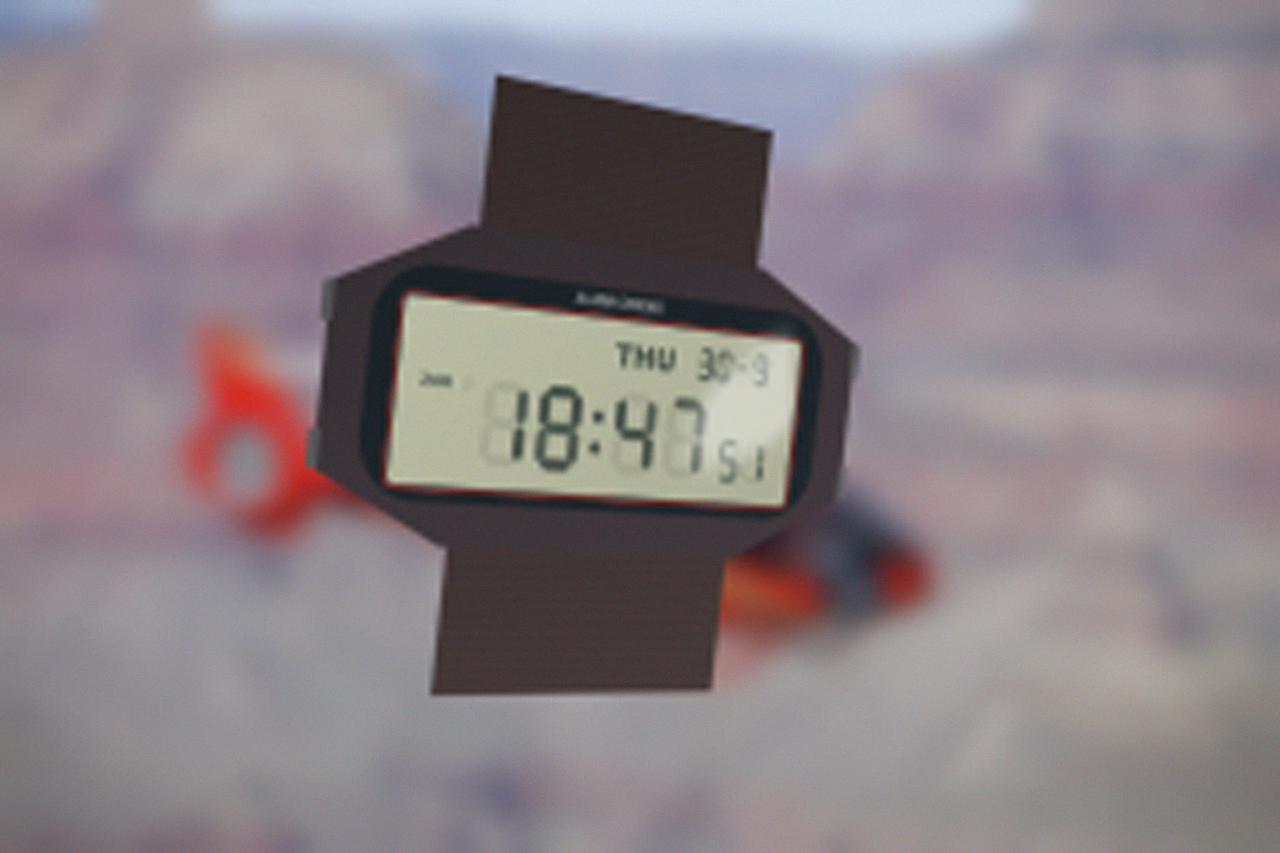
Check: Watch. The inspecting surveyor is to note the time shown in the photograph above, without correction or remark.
18:47:51
